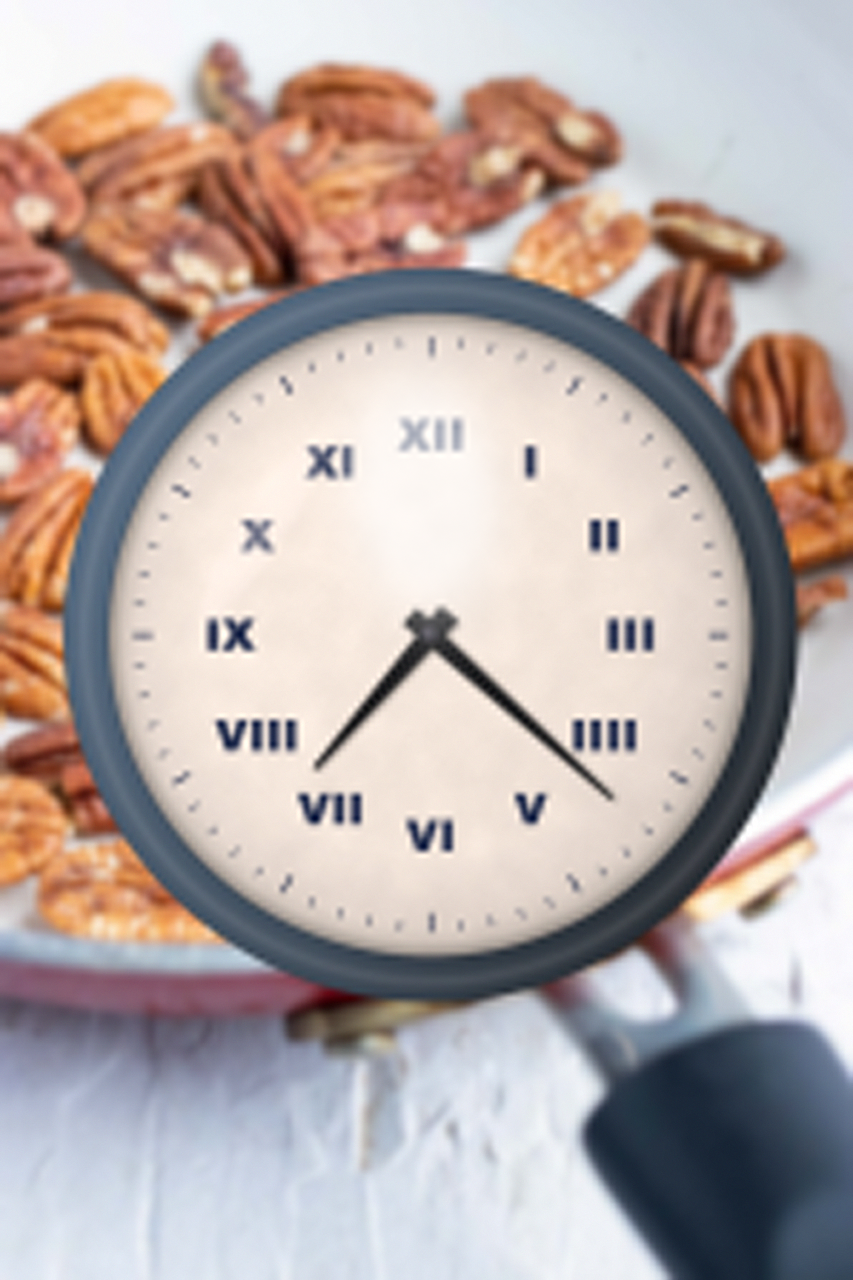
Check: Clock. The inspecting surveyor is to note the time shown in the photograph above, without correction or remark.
7:22
